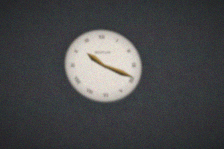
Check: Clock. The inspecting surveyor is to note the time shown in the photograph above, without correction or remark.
10:19
